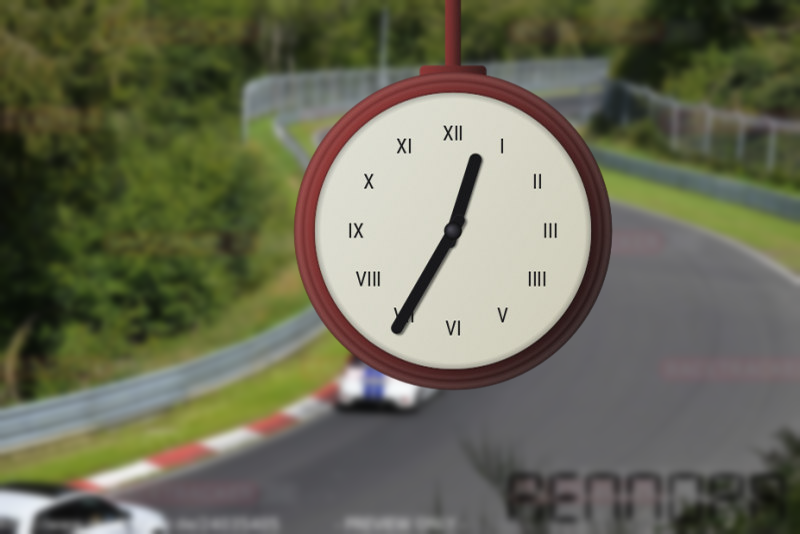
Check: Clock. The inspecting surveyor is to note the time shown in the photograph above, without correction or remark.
12:35
